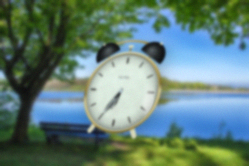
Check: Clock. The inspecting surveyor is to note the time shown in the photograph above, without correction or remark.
6:35
